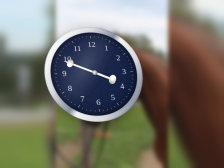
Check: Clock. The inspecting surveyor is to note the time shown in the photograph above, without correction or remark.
3:49
